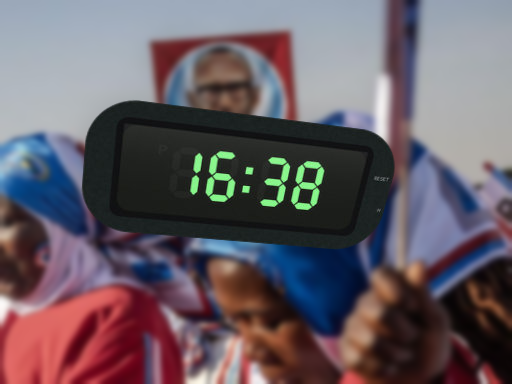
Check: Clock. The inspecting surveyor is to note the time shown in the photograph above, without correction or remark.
16:38
